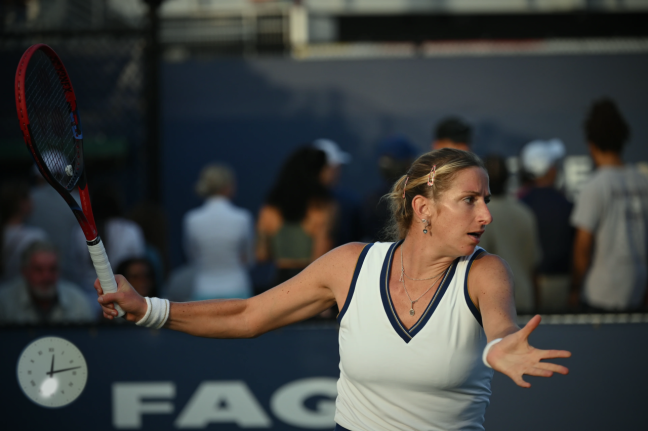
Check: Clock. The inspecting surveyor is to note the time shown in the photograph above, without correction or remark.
12:13
